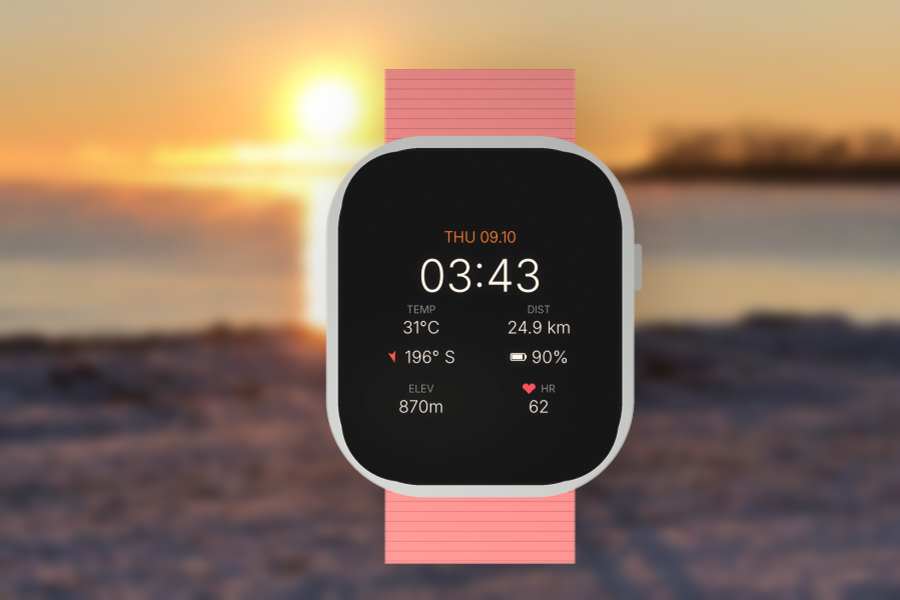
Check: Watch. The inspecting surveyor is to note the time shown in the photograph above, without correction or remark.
3:43
